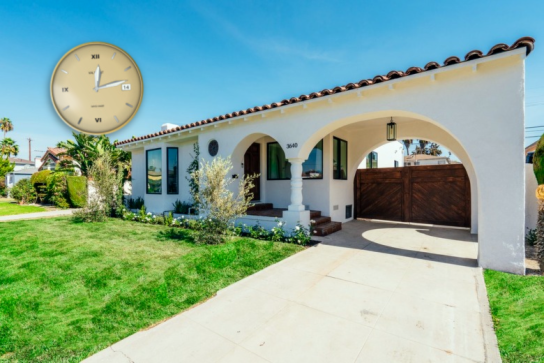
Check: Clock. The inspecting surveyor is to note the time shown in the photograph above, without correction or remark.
12:13
